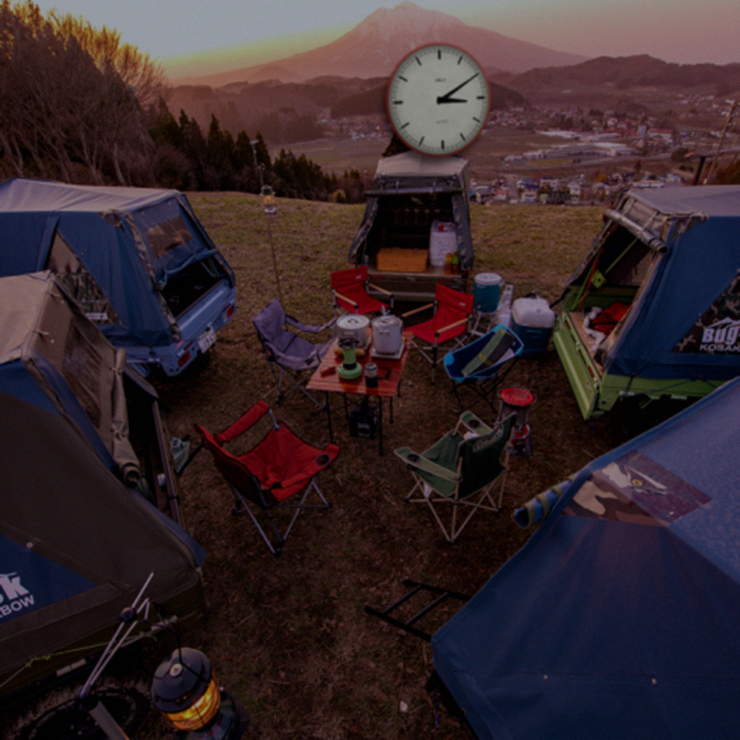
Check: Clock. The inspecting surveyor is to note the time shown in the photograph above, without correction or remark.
3:10
